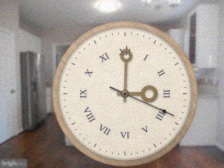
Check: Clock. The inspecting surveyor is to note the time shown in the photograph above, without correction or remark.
3:00:19
